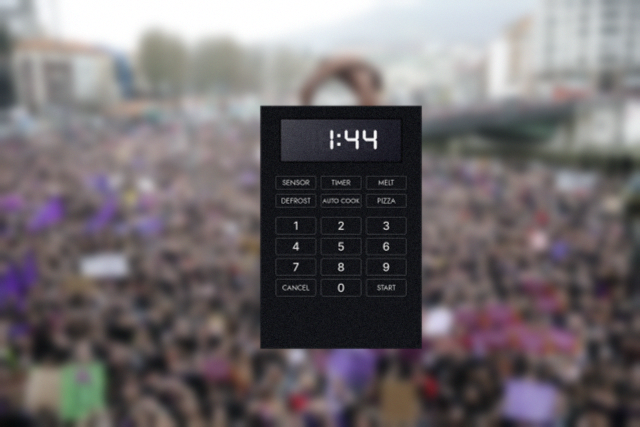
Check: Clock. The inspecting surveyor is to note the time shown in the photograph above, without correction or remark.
1:44
